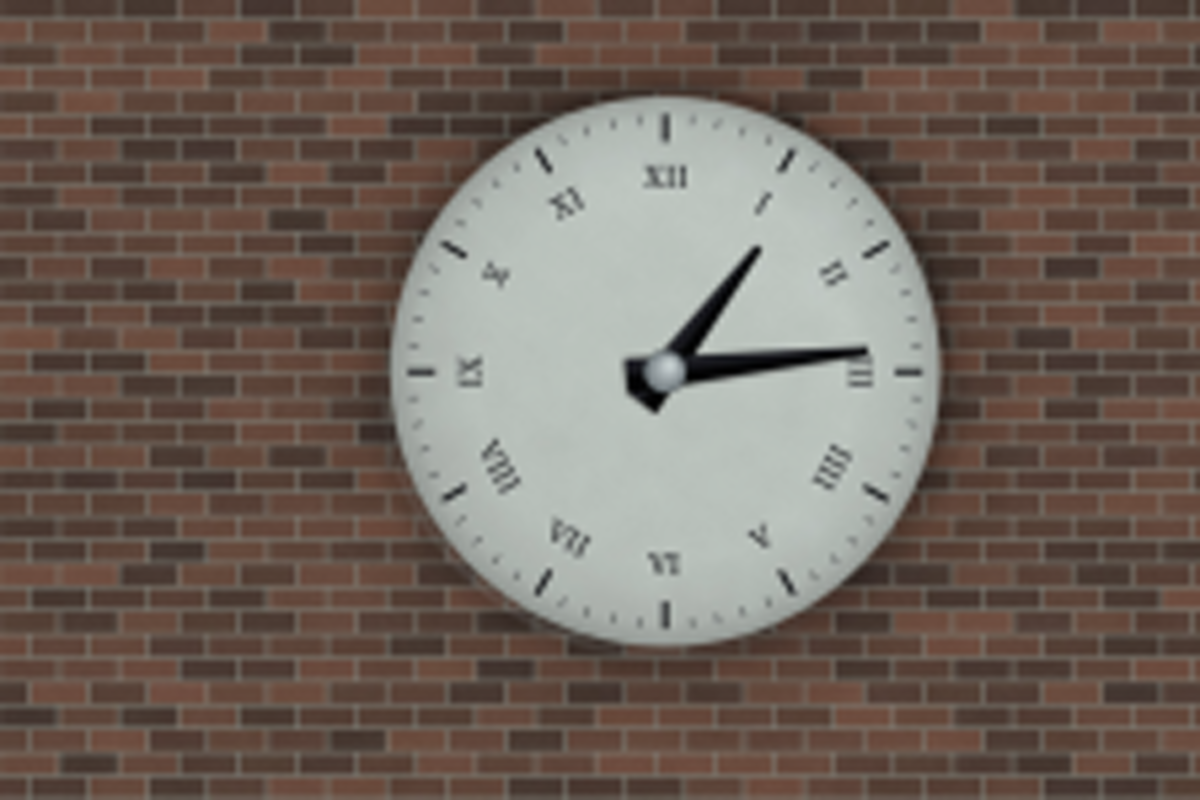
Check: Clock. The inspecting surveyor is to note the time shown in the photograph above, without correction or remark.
1:14
